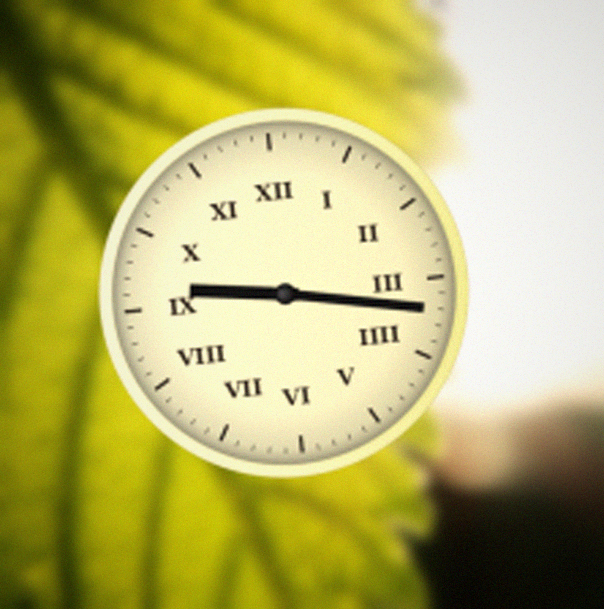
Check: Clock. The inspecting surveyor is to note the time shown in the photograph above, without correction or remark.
9:17
